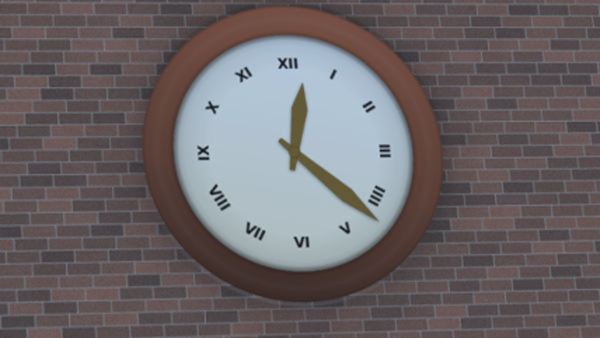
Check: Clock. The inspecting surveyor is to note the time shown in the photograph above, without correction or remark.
12:22
